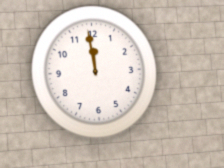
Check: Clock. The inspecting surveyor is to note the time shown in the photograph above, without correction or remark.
11:59
